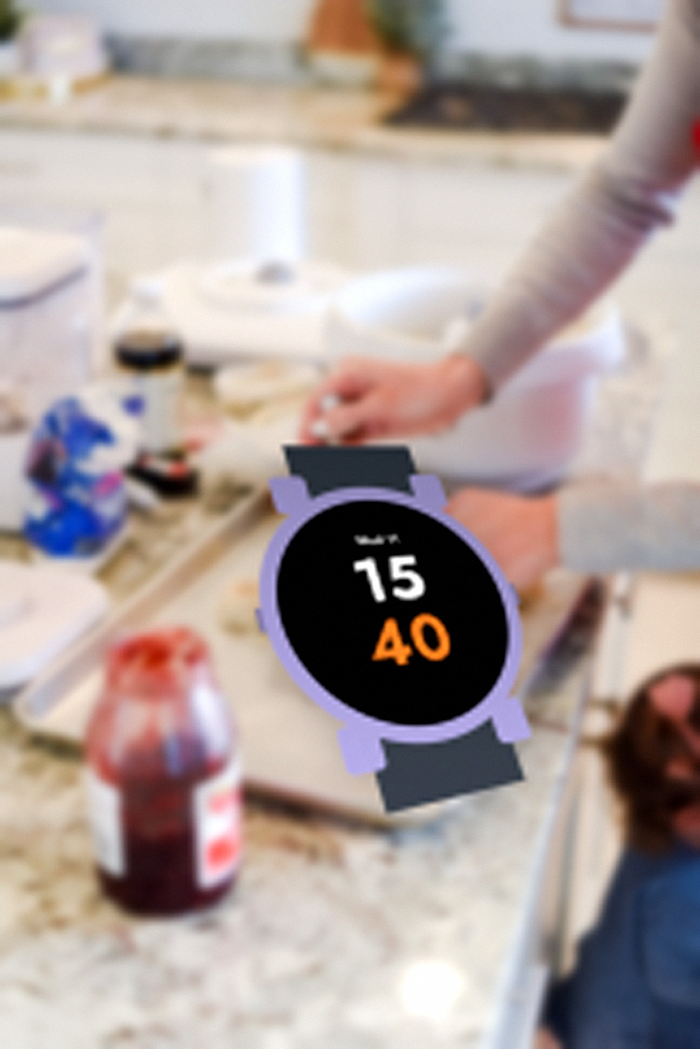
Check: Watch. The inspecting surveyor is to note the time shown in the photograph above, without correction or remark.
15:40
